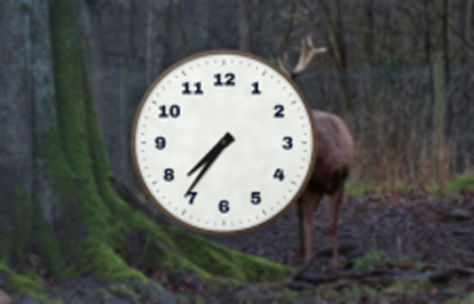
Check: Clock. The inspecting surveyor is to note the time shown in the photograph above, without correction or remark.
7:36
